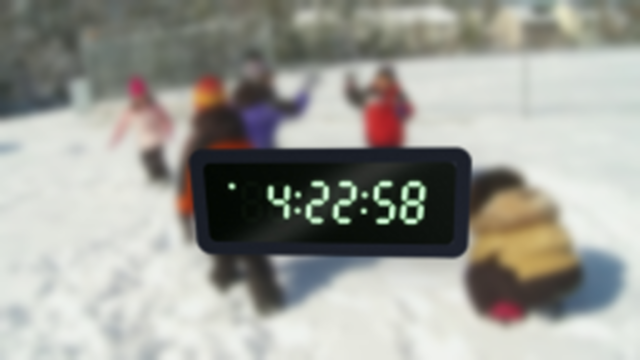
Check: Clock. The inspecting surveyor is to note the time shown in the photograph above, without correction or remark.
4:22:58
